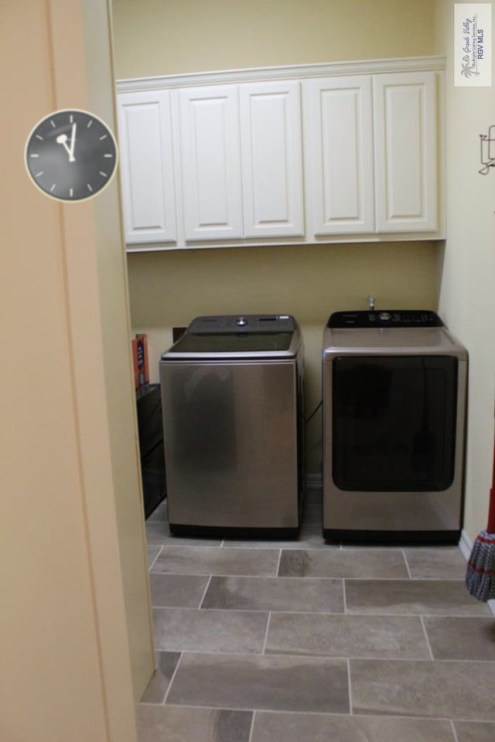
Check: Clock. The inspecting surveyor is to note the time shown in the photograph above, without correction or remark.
11:01
